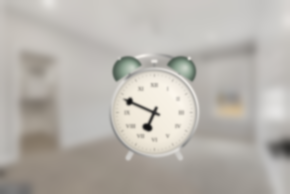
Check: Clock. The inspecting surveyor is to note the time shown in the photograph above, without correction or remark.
6:49
